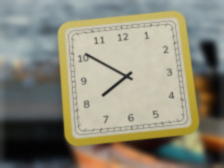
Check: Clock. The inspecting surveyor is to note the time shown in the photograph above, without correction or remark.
7:51
